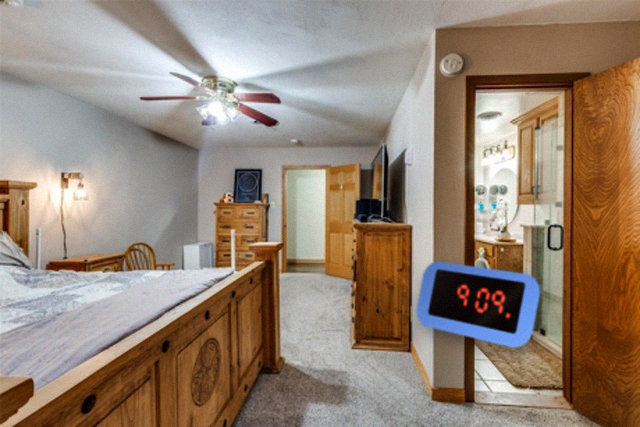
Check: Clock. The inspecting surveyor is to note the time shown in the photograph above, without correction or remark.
9:09
